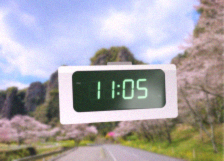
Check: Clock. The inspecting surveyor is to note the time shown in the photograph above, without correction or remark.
11:05
